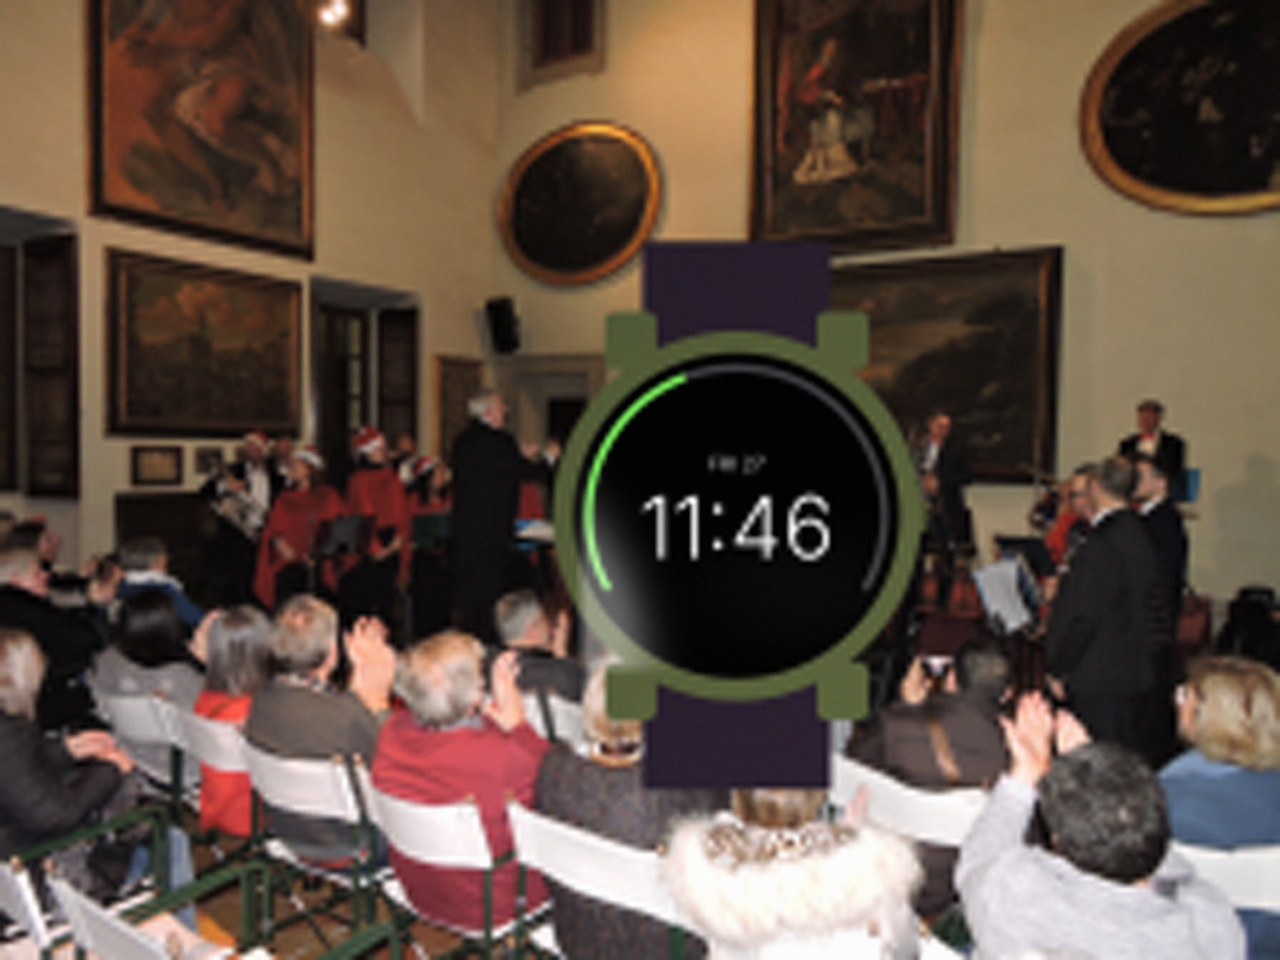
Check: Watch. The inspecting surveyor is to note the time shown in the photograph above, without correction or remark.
11:46
